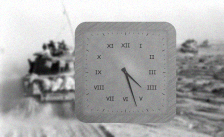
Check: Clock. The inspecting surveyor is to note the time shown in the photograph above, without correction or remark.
4:27
